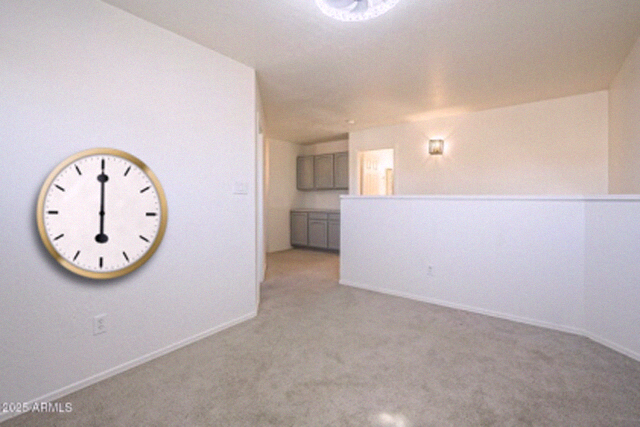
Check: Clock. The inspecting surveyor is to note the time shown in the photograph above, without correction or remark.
6:00
